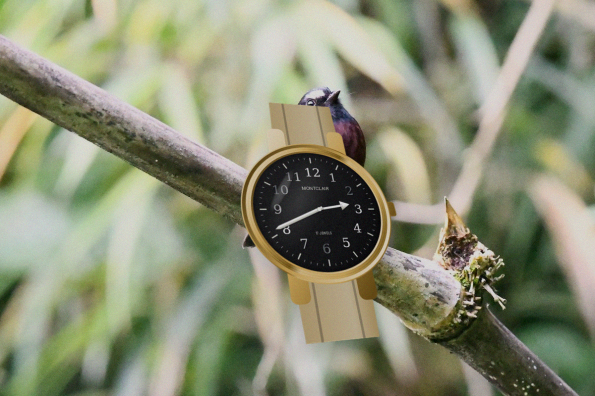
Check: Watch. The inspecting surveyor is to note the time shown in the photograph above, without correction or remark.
2:41
